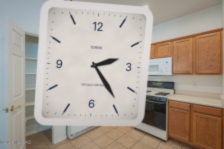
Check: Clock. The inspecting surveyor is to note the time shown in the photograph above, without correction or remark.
2:24
